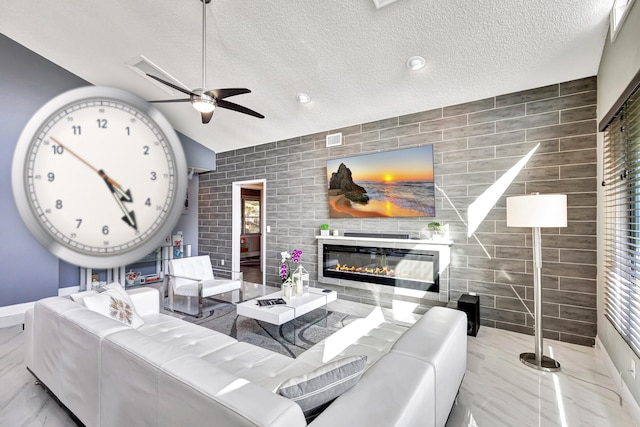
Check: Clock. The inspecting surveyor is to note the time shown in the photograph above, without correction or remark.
4:24:51
